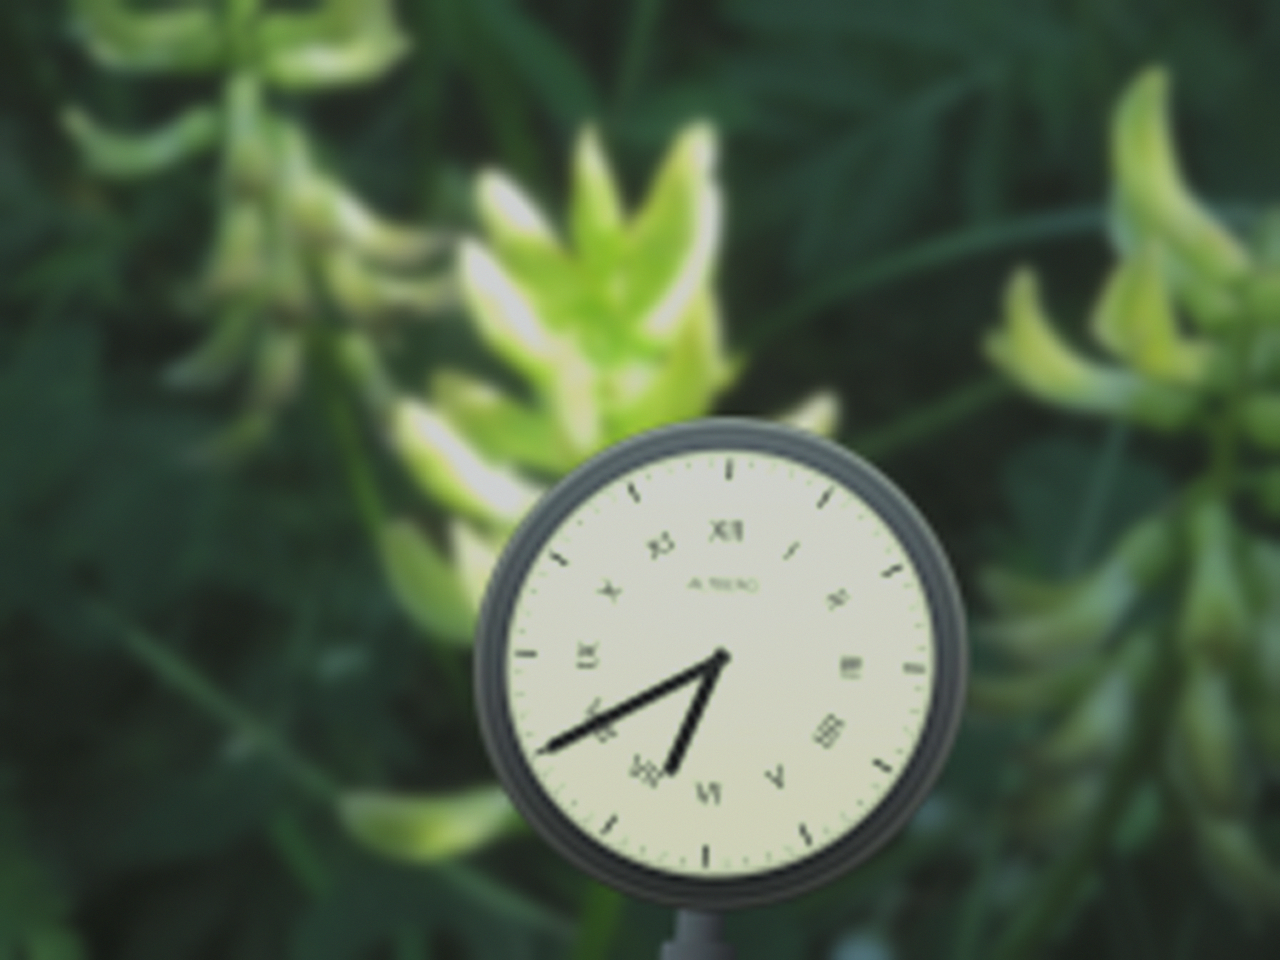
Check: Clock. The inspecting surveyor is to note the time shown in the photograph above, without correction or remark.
6:40
